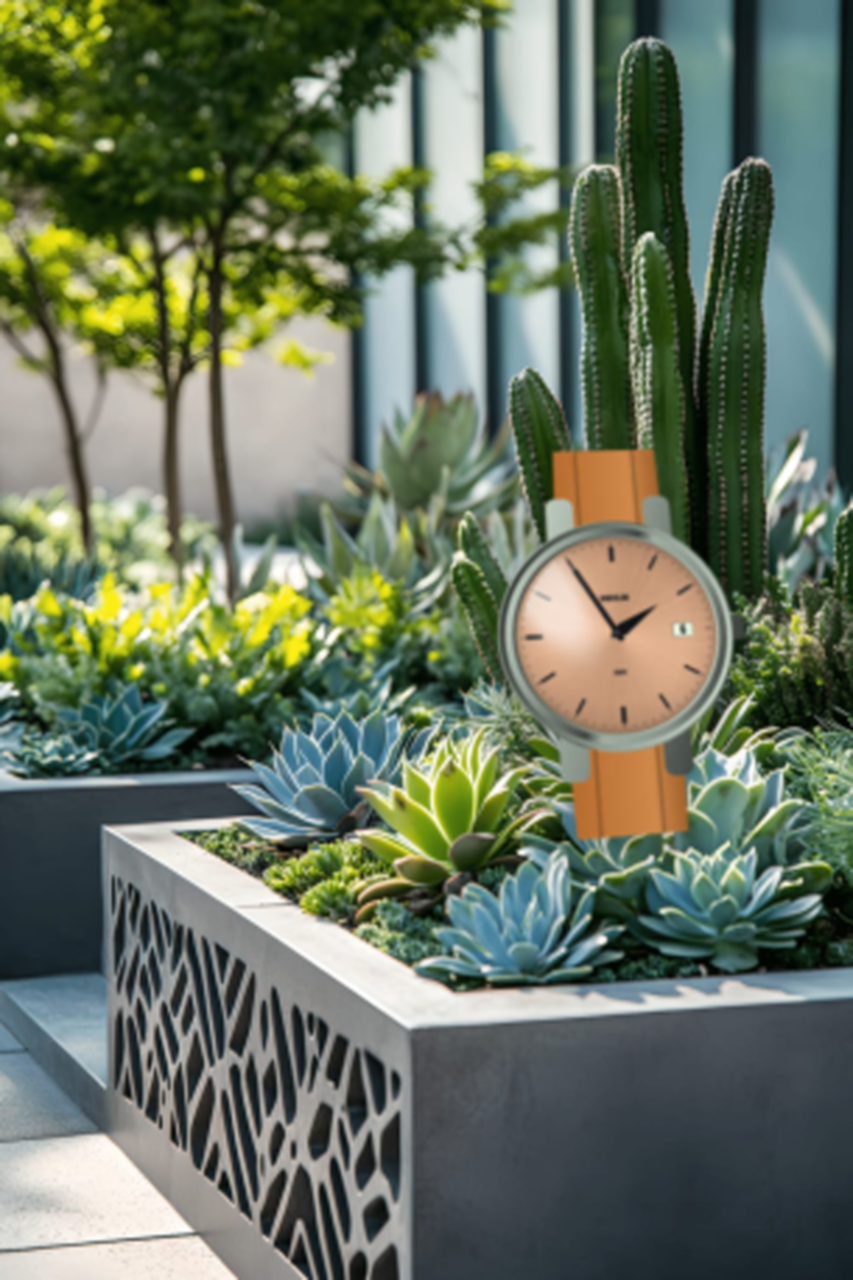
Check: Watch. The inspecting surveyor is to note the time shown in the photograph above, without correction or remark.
1:55
